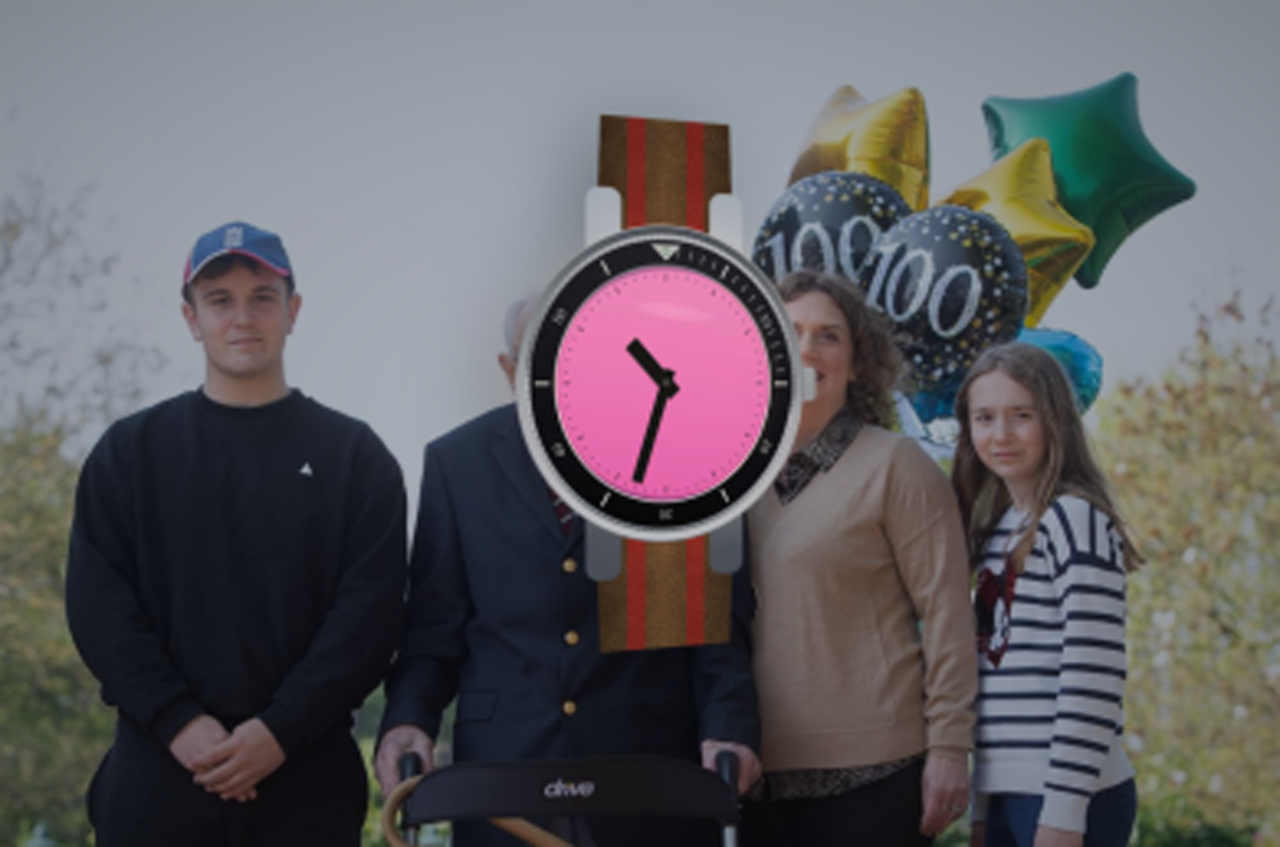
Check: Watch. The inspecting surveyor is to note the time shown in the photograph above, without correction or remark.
10:33
